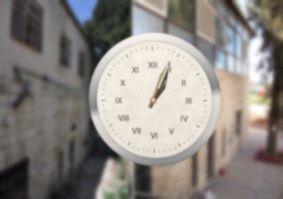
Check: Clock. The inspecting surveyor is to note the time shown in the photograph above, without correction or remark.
1:04
